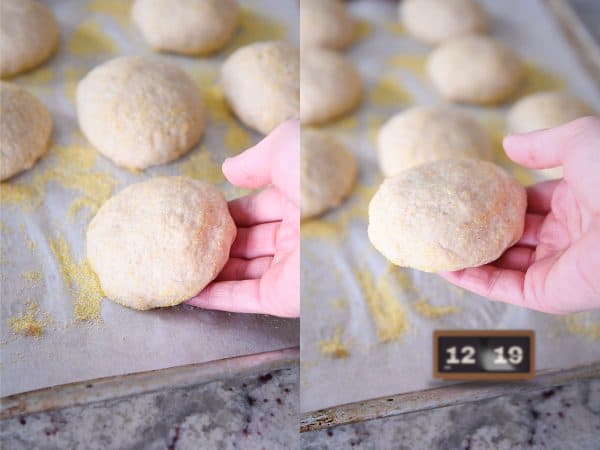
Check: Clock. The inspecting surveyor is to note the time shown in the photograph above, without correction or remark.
12:19
